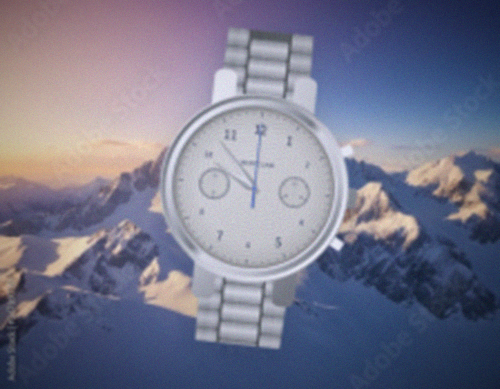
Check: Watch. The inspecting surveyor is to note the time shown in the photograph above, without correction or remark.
9:53
